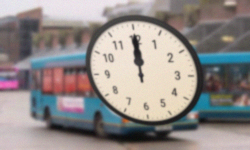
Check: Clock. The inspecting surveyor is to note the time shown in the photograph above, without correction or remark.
12:00
